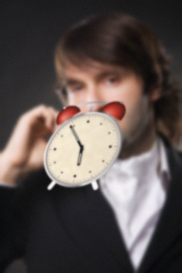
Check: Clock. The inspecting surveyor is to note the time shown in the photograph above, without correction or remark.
5:54
